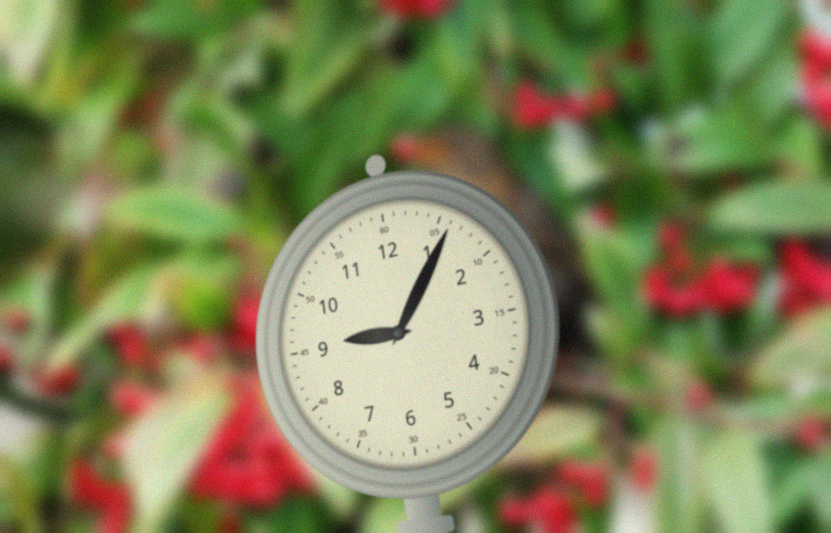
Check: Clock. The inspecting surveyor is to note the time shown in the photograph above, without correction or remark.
9:06
